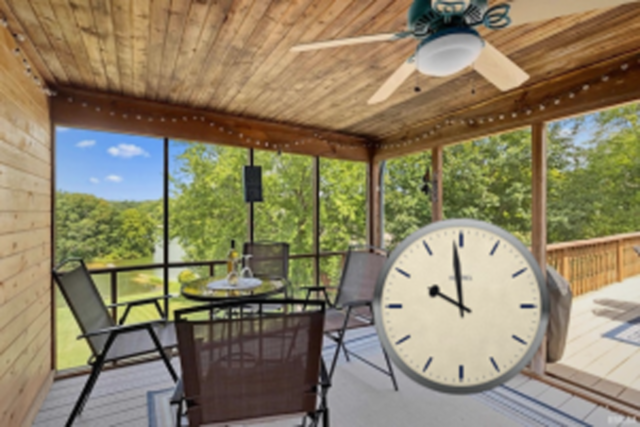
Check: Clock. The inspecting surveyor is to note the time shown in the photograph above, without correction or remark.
9:59
